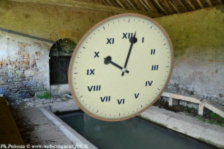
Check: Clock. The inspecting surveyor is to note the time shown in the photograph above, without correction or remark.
10:02
